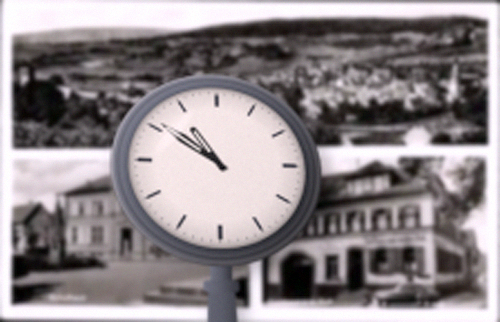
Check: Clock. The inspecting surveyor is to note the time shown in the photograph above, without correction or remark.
10:51
